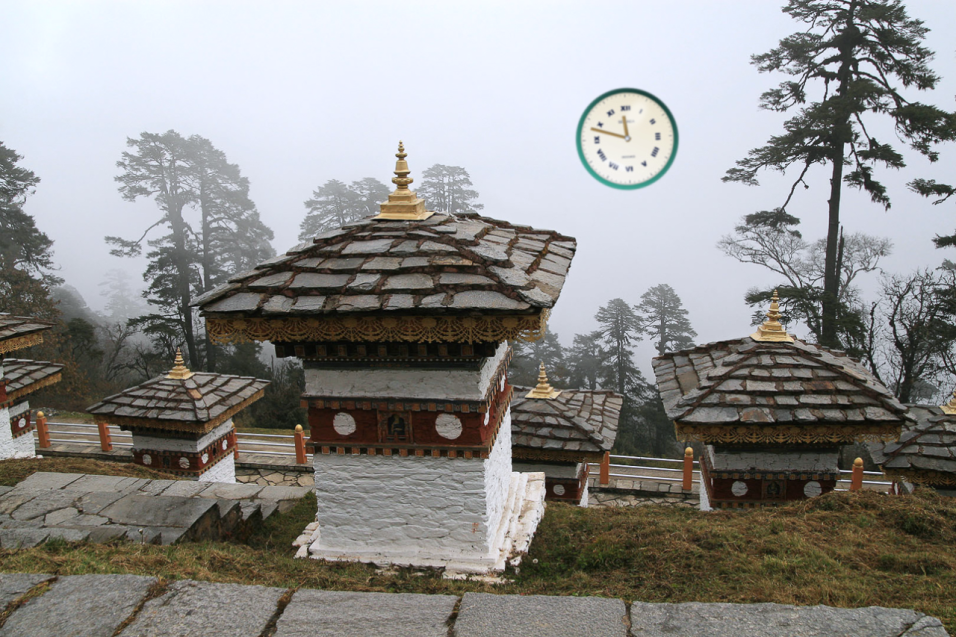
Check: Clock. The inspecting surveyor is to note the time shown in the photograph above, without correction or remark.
11:48
